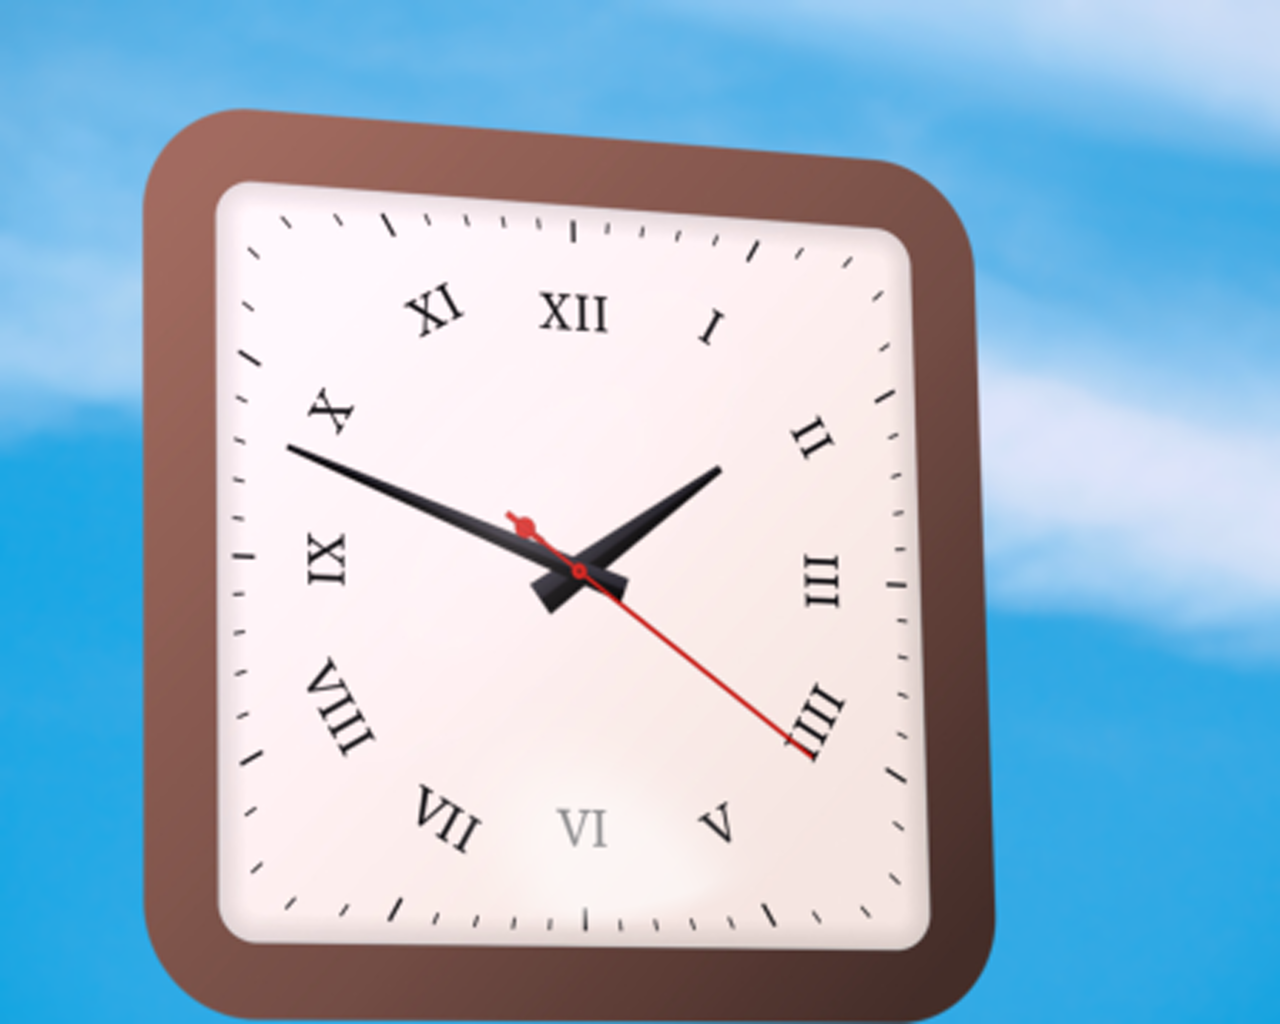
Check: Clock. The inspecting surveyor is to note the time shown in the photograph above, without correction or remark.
1:48:21
